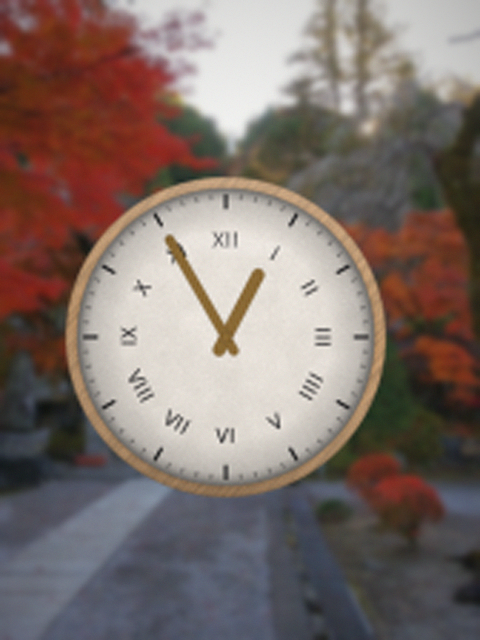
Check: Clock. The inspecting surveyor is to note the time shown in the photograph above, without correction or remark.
12:55
